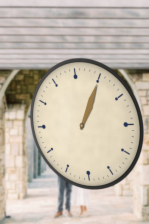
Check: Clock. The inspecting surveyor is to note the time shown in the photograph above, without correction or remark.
1:05
